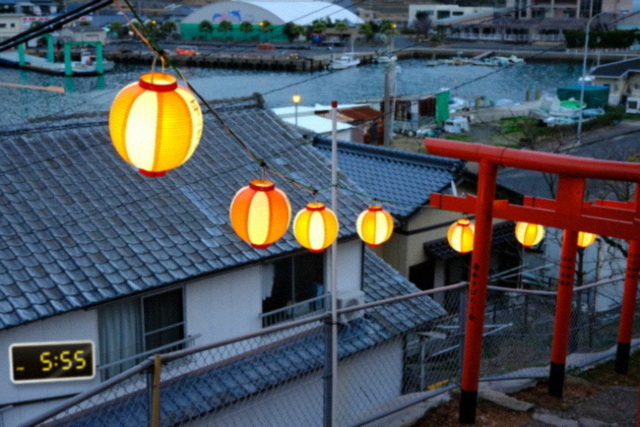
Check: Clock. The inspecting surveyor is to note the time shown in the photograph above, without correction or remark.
5:55
